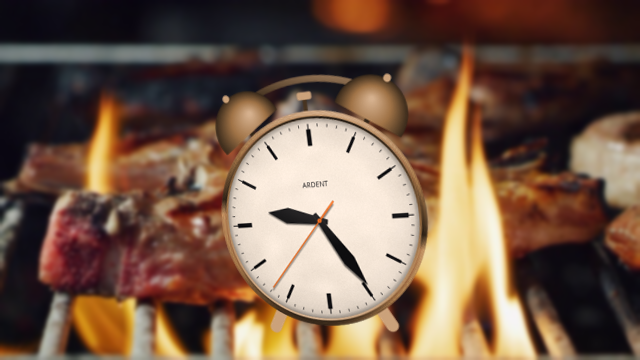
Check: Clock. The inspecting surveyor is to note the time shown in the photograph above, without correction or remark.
9:24:37
